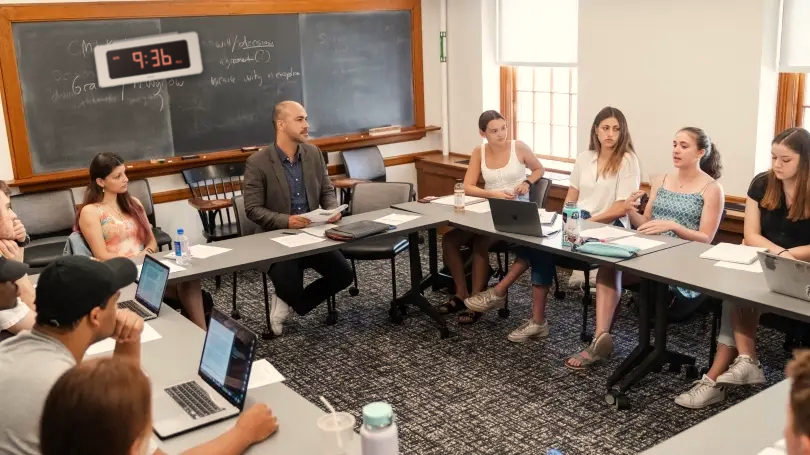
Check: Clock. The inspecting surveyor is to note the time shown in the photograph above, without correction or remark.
9:36
